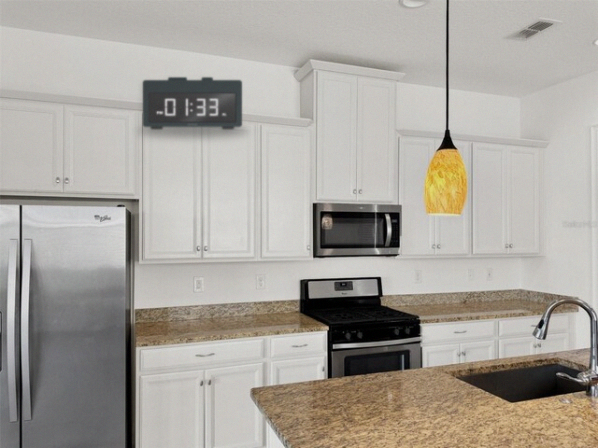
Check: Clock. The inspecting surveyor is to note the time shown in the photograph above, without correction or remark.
1:33
